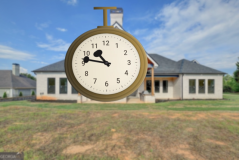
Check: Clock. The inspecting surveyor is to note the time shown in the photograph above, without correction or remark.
10:47
